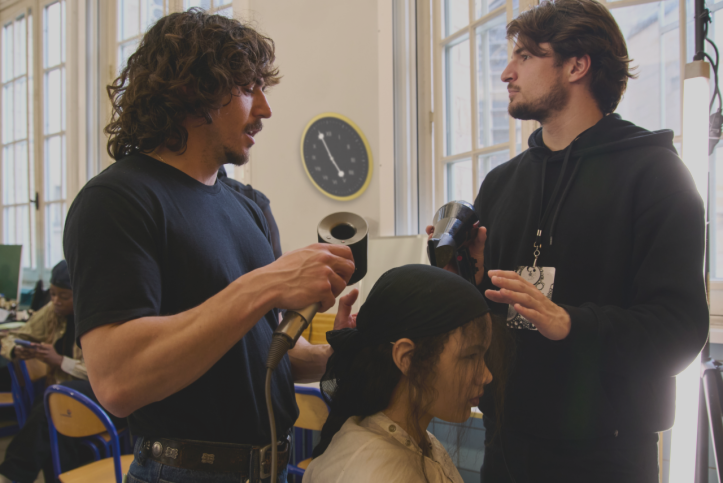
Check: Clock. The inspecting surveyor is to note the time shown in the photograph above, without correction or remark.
4:56
